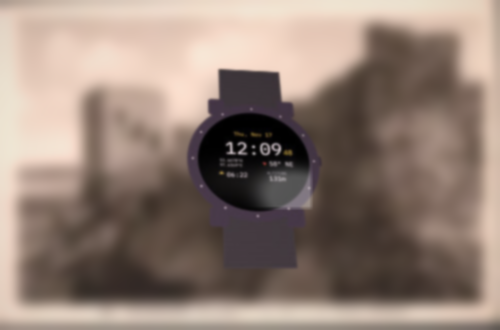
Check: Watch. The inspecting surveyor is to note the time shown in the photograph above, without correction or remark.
12:09
